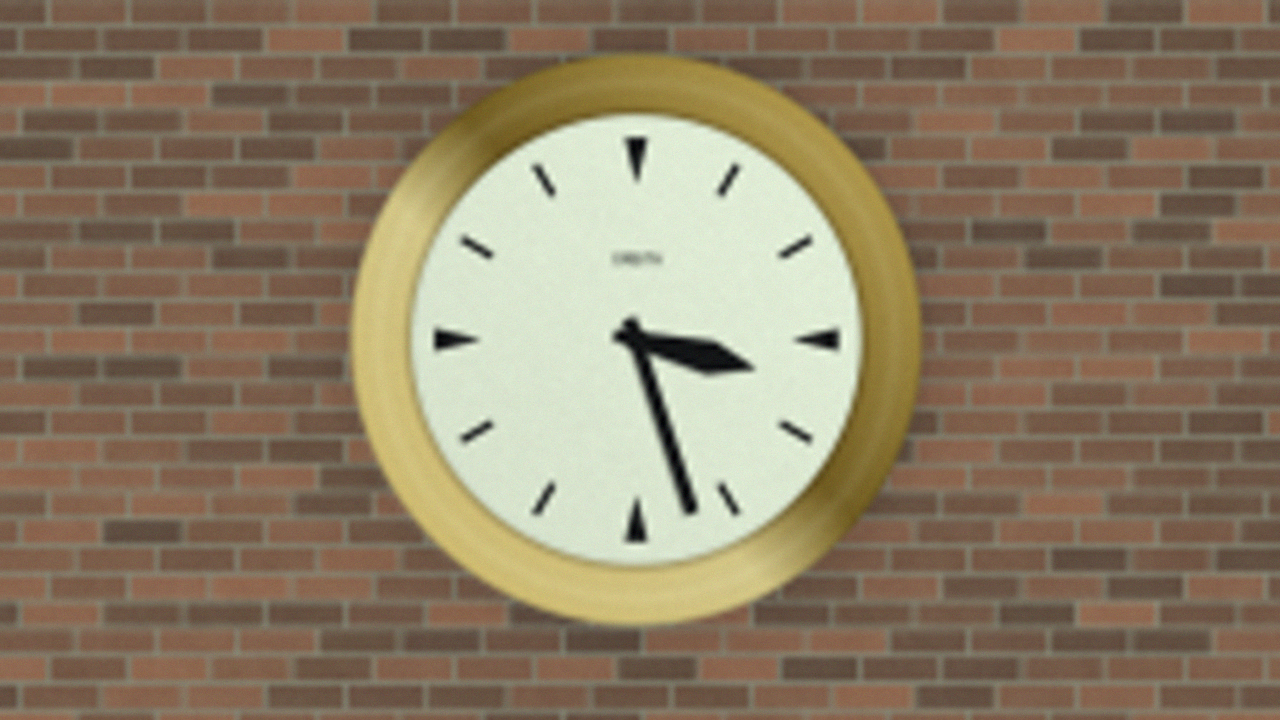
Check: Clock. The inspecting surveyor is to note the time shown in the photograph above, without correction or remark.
3:27
